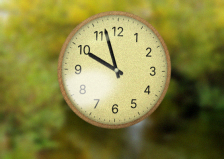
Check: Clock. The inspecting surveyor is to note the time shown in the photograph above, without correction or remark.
9:57
